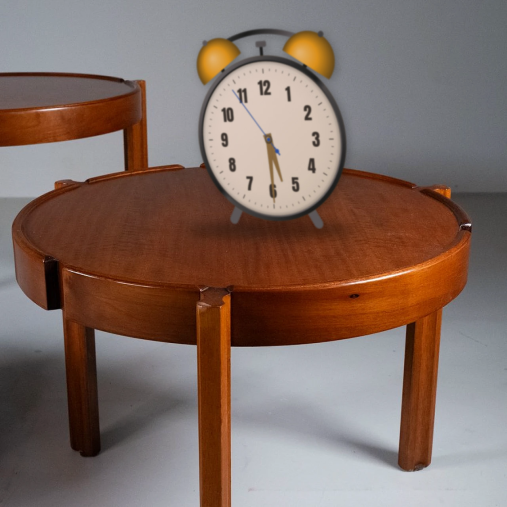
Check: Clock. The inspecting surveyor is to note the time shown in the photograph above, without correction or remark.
5:29:54
